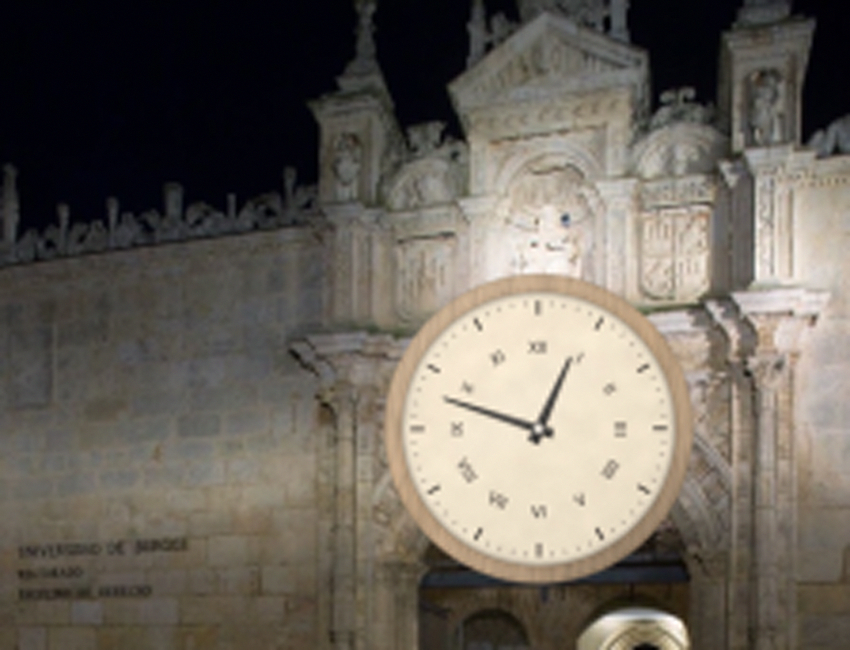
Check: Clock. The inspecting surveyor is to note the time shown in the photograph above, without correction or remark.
12:48
